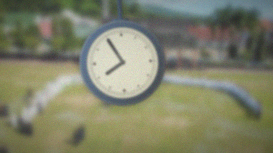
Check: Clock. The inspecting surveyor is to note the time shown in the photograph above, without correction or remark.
7:55
